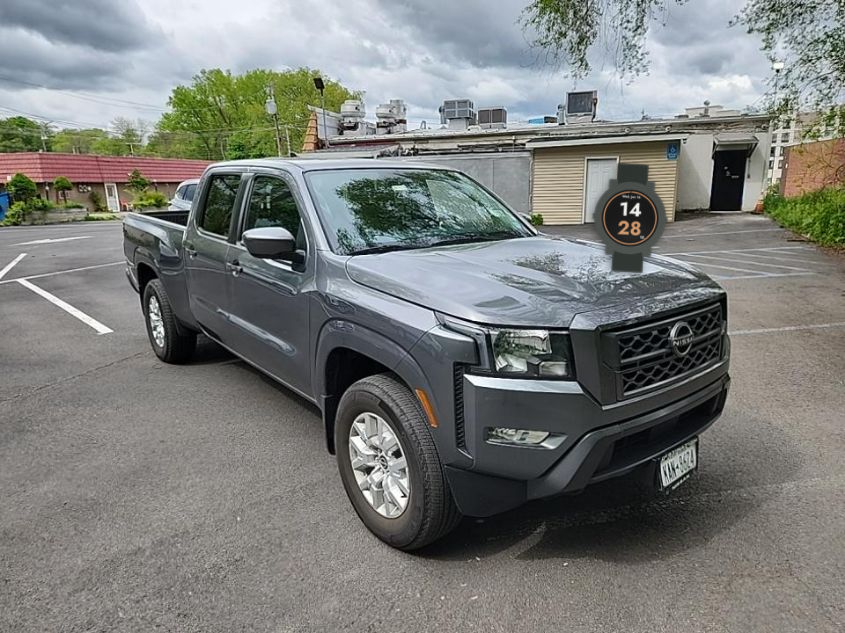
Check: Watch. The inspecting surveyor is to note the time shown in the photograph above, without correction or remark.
14:28
